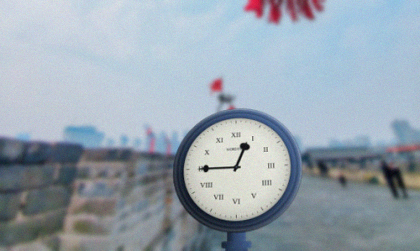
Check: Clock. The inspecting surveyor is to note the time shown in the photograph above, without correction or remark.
12:45
